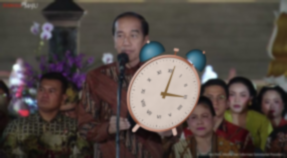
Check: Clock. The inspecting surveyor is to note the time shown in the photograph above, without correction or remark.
3:01
